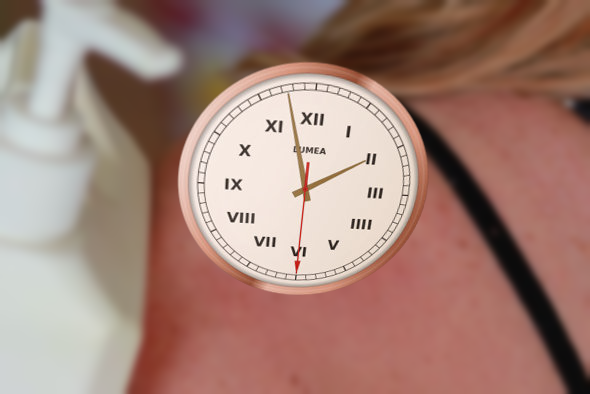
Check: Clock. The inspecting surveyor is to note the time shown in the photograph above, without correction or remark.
1:57:30
